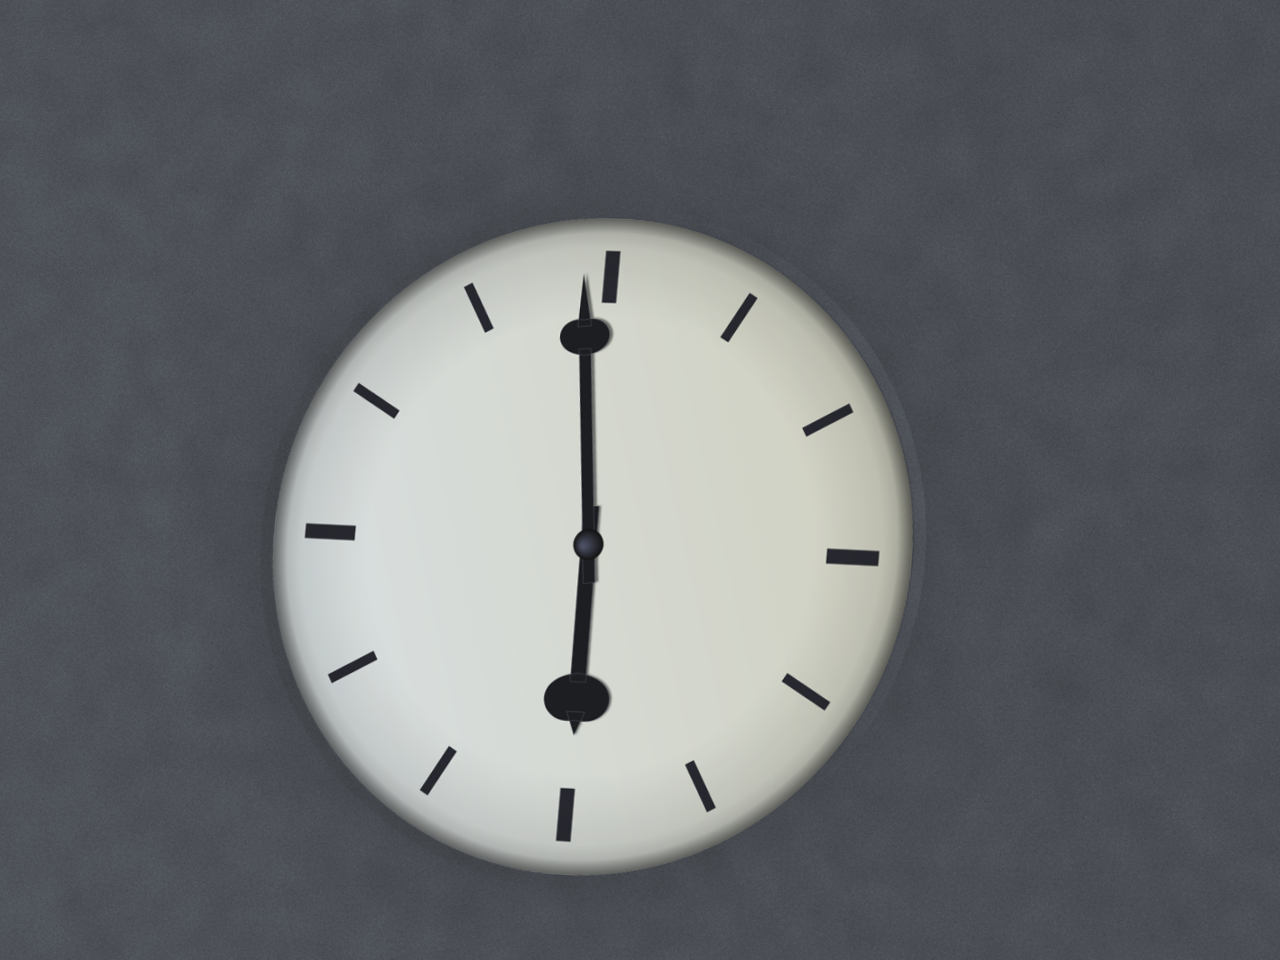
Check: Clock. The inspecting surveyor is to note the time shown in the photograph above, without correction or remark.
5:59
